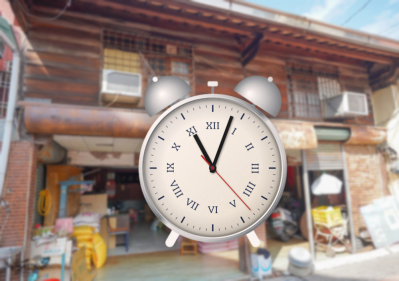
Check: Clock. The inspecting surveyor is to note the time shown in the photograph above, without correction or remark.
11:03:23
